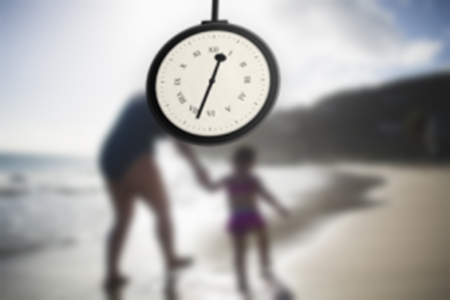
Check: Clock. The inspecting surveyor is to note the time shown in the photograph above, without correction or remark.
12:33
